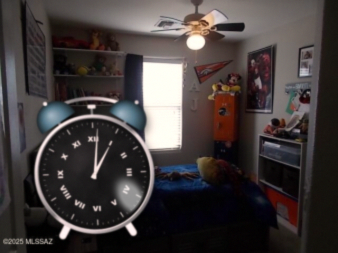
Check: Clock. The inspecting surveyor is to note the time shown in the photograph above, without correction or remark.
1:01
